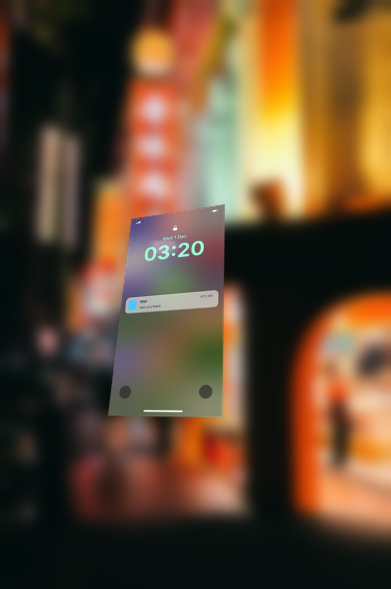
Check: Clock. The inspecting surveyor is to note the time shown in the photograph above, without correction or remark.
3:20
